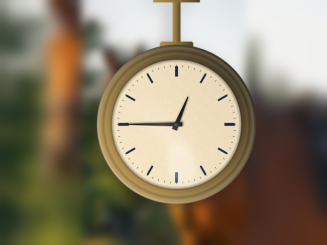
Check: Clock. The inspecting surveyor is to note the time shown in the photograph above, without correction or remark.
12:45
